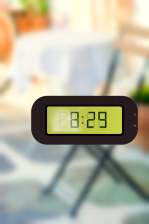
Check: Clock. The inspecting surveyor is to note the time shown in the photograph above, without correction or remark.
8:29
